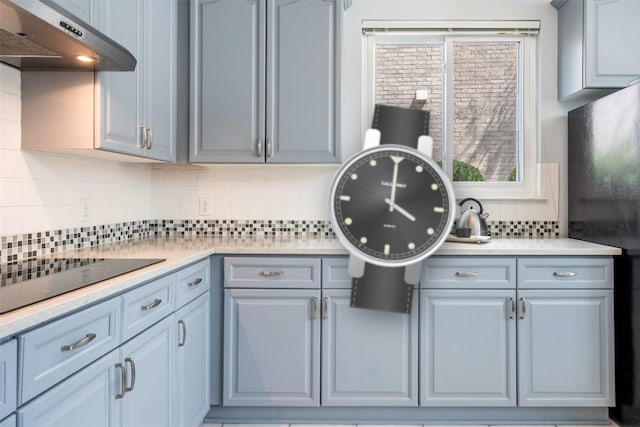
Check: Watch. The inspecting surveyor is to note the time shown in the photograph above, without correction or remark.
4:00
